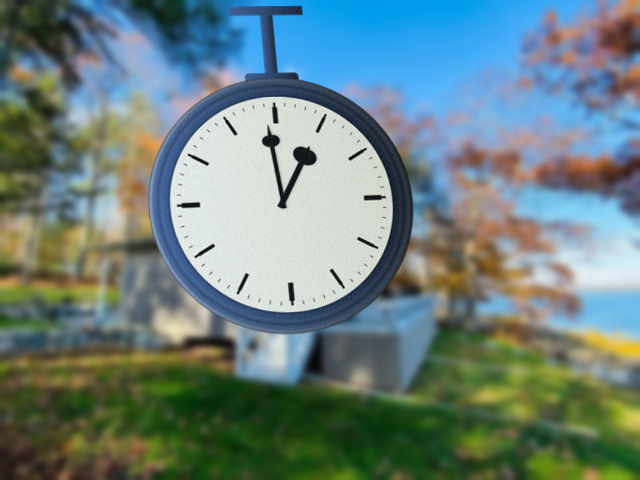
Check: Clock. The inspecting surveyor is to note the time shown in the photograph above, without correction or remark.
12:59
